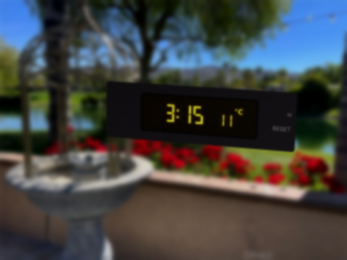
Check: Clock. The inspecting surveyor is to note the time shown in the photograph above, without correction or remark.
3:15
